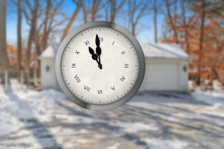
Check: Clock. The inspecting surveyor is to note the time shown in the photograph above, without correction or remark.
10:59
